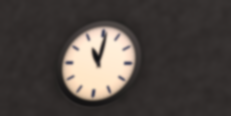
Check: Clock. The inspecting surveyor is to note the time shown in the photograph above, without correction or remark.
11:01
